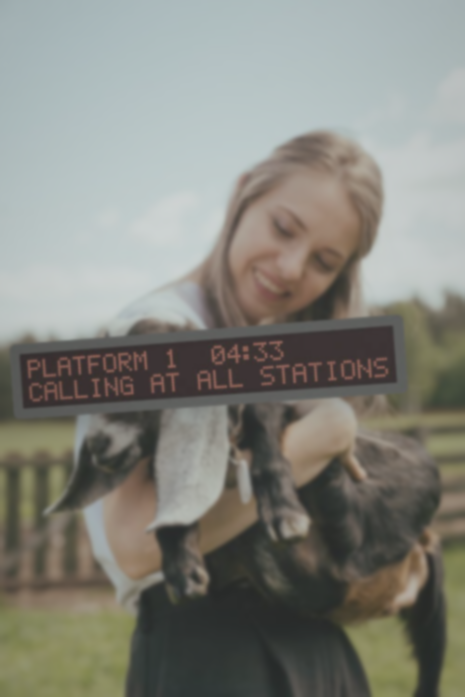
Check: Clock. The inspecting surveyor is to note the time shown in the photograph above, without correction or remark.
4:33
